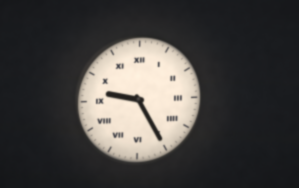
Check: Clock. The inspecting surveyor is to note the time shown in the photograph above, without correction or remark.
9:25
